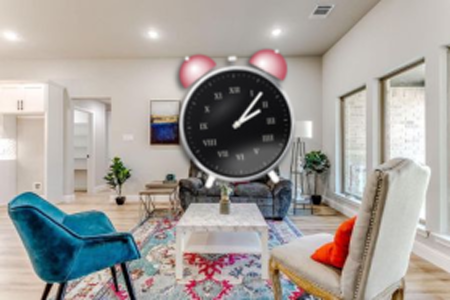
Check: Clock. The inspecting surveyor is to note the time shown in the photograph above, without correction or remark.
2:07
